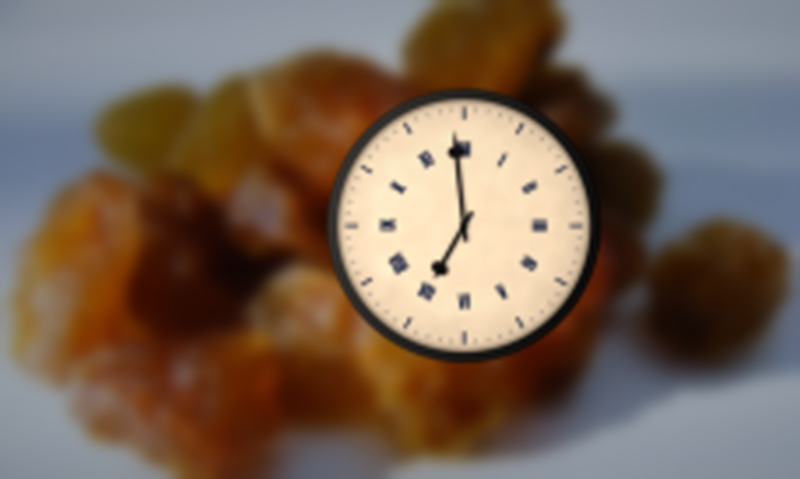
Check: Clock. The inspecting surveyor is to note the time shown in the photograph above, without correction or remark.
6:59
